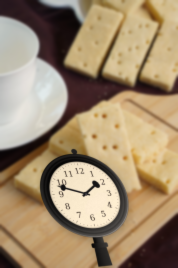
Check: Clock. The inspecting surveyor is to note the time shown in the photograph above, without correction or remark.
1:48
